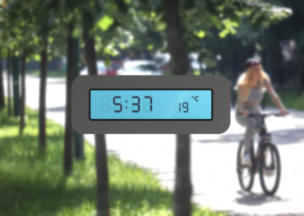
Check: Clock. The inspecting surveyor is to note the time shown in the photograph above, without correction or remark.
5:37
